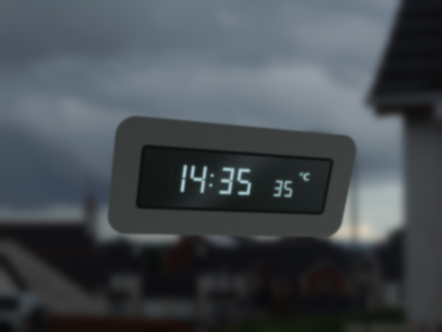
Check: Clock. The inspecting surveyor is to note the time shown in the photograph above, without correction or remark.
14:35
